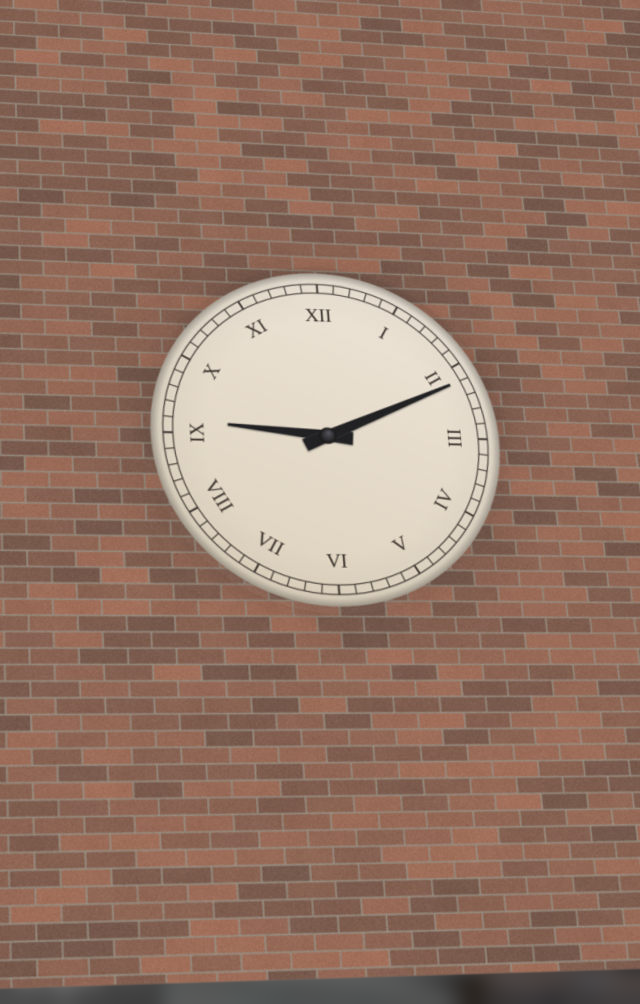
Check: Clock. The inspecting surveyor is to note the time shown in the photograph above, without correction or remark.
9:11
